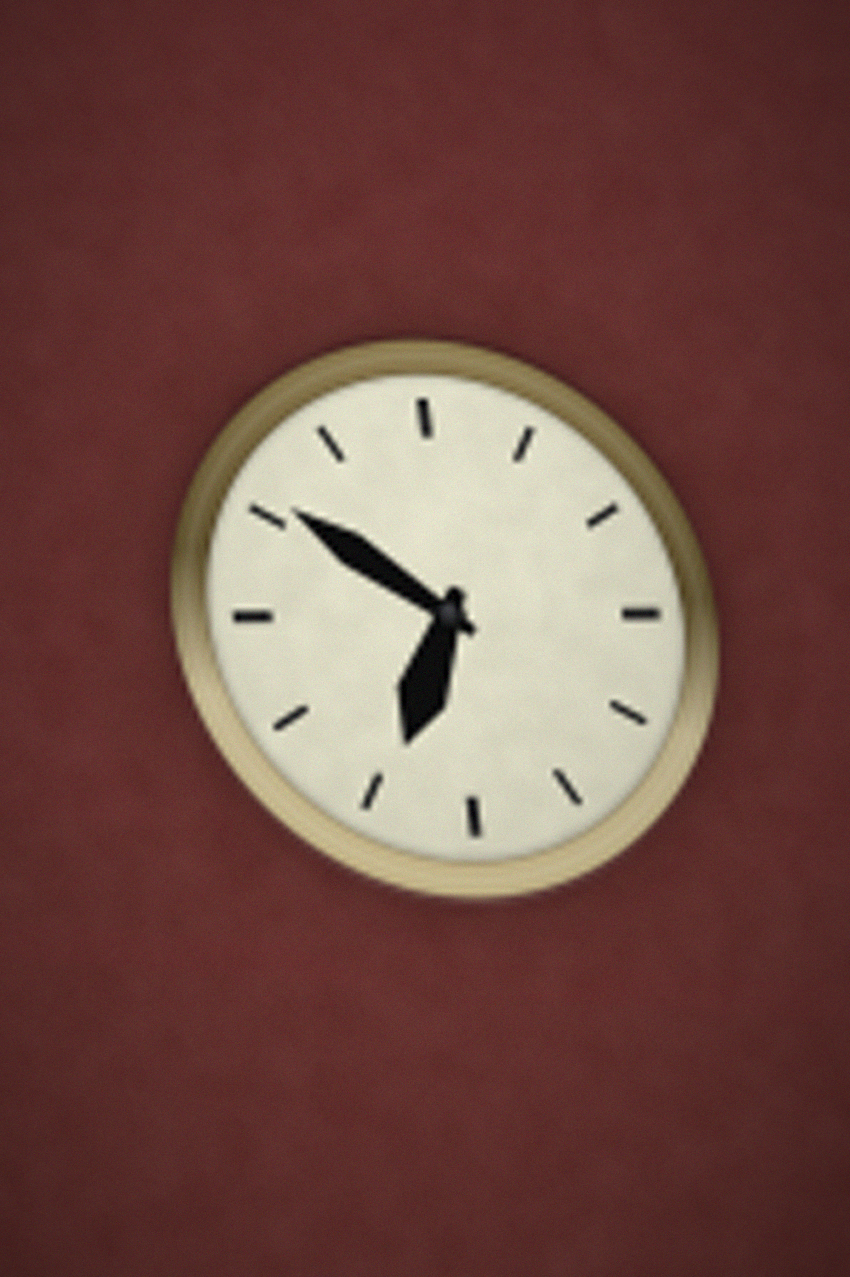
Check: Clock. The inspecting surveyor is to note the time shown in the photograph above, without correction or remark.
6:51
